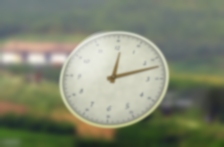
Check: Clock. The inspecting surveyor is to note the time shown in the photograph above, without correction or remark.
12:12
